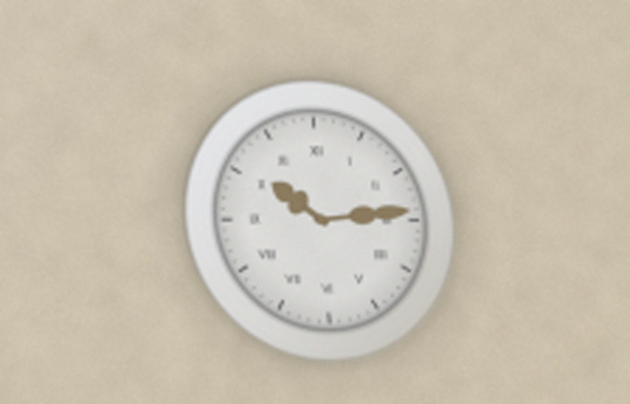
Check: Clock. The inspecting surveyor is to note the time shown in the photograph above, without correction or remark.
10:14
